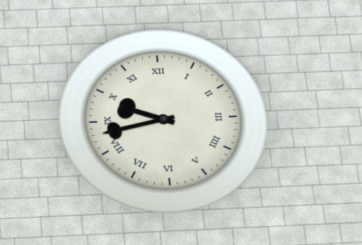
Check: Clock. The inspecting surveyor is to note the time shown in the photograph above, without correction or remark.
9:43
